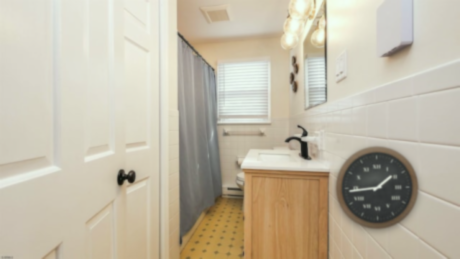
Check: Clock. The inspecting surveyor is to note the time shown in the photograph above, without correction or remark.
1:44
